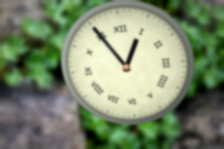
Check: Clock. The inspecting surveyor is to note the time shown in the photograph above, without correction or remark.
12:55
